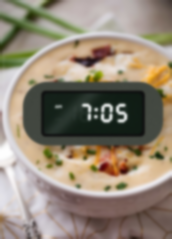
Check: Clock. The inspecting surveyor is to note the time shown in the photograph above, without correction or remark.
7:05
